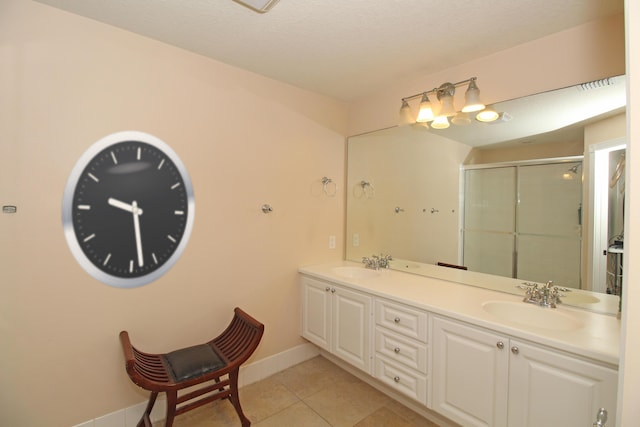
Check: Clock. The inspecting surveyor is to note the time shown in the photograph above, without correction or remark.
9:28
